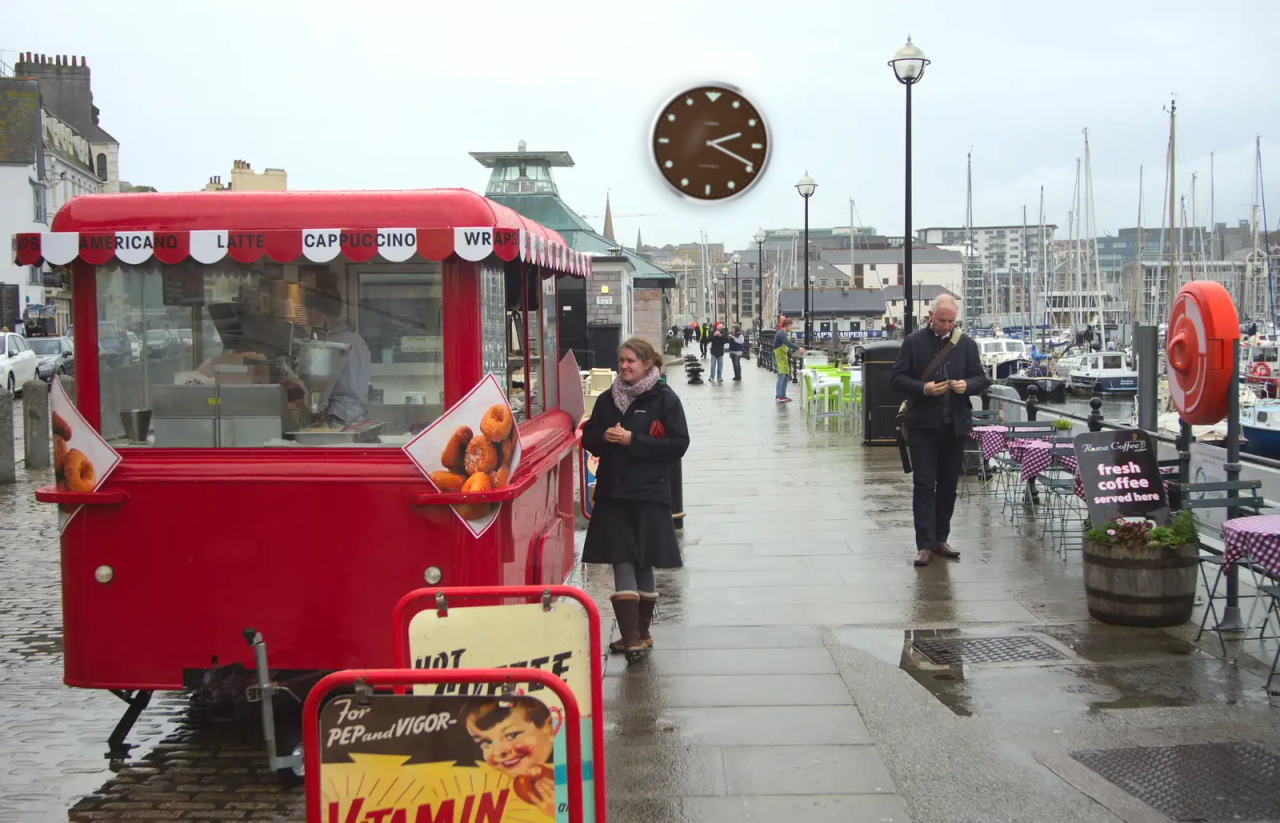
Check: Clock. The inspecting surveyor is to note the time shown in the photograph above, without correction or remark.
2:19
